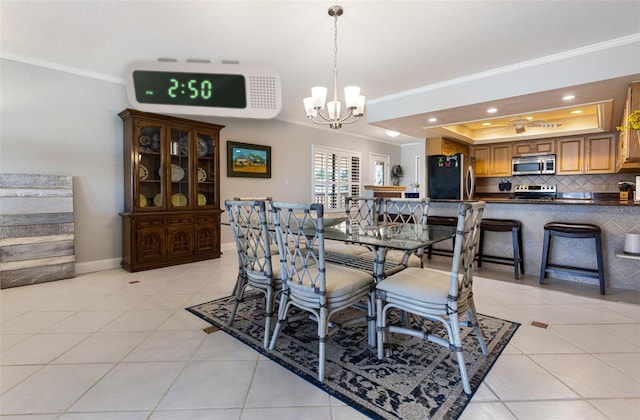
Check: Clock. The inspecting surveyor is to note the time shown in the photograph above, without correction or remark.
2:50
